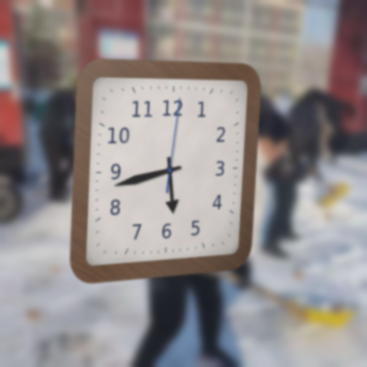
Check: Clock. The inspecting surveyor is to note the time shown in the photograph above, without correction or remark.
5:43:01
